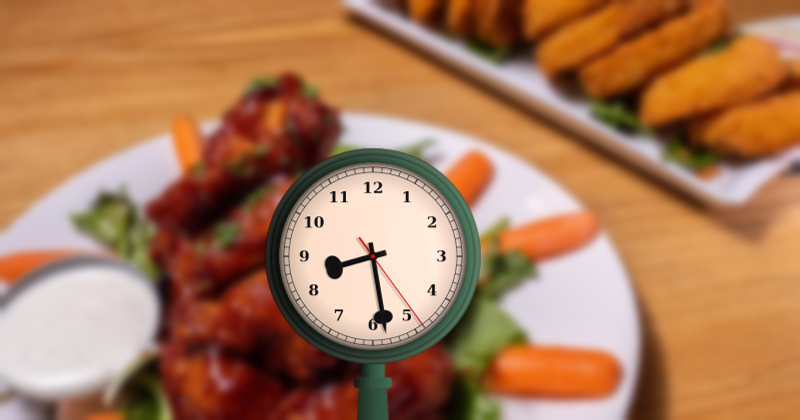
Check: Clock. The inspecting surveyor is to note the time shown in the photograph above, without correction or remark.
8:28:24
